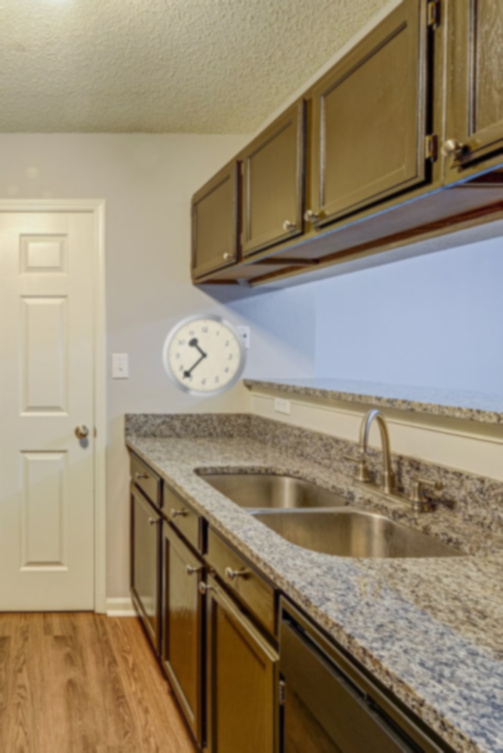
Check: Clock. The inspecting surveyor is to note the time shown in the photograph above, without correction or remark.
10:37
